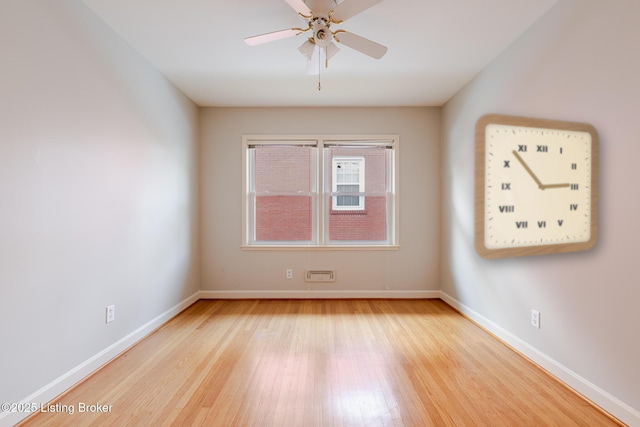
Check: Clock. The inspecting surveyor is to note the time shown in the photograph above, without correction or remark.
2:53
